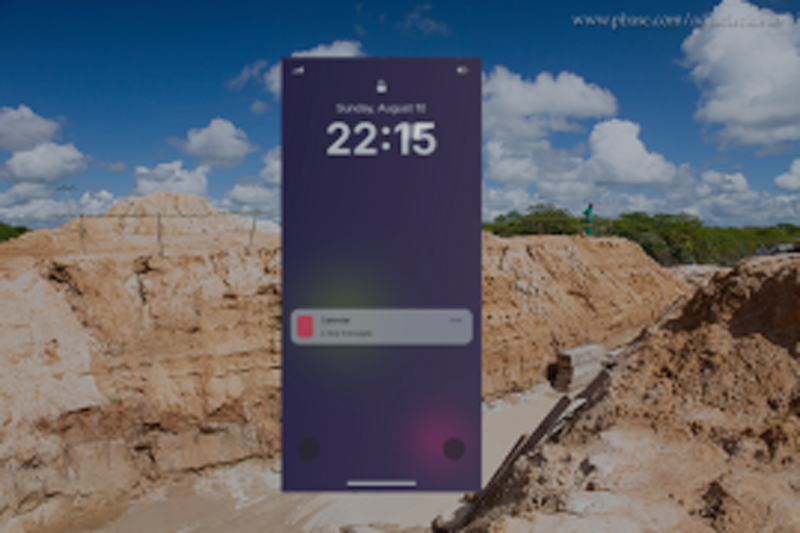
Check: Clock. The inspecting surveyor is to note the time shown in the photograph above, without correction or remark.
22:15
